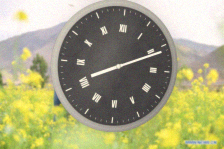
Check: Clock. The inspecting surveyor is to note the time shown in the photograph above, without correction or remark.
8:11
